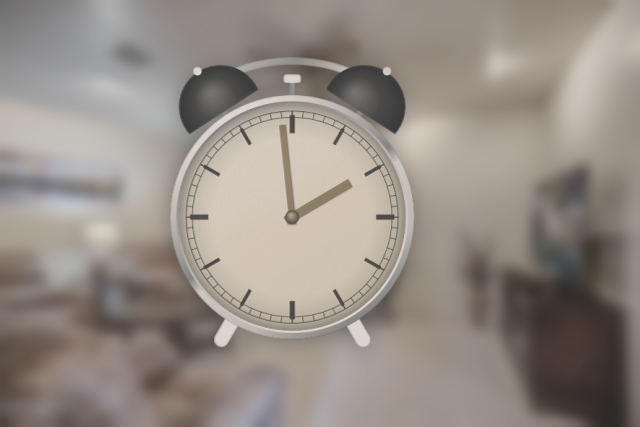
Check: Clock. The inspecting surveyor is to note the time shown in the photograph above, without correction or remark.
1:59
